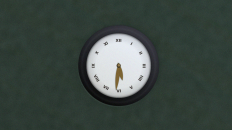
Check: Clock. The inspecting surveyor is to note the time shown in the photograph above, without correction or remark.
5:31
